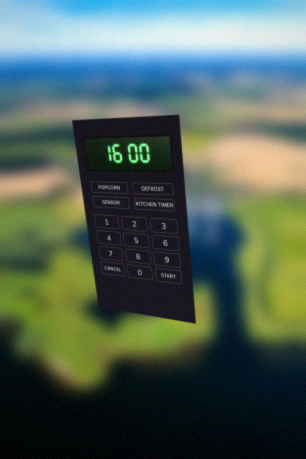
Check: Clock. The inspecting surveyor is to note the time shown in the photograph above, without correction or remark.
16:00
